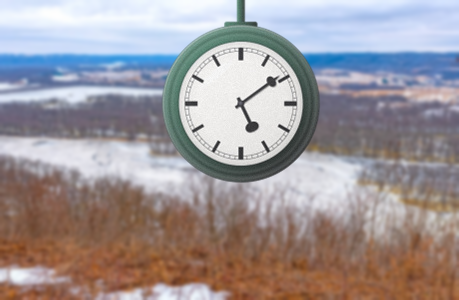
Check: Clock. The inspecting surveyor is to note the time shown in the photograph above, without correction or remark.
5:09
